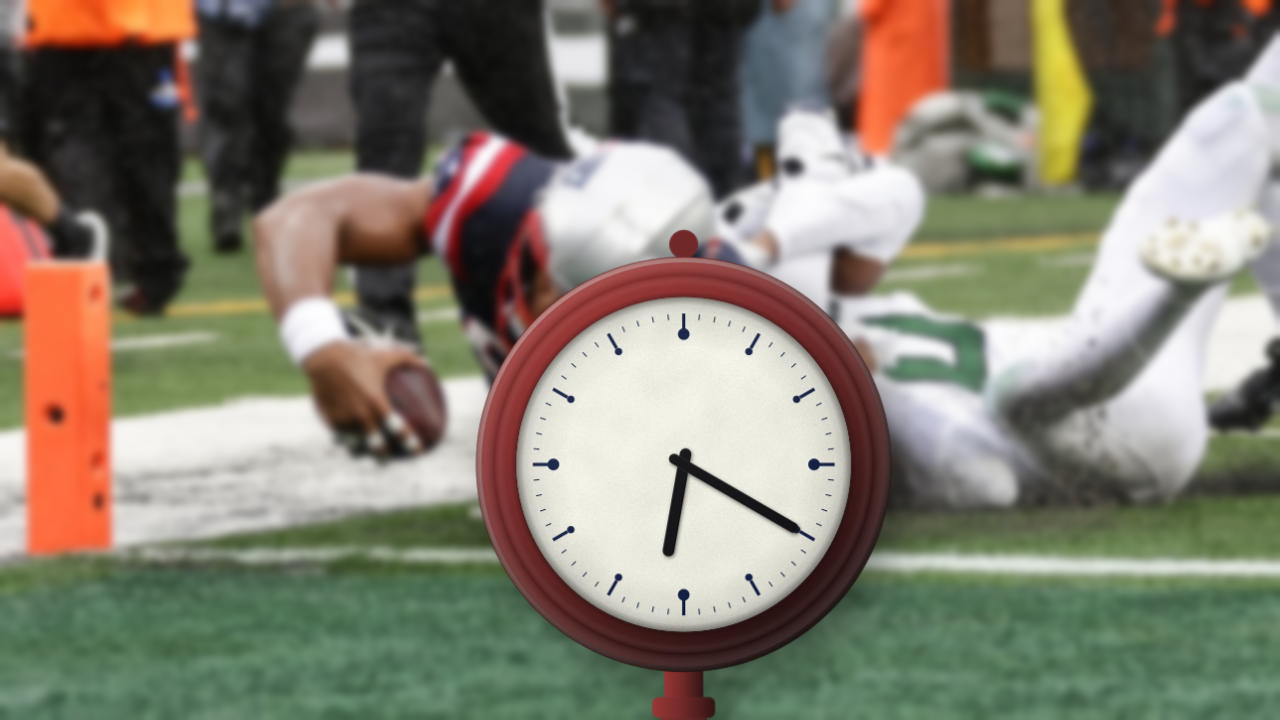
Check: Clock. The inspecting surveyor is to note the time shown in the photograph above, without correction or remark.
6:20
